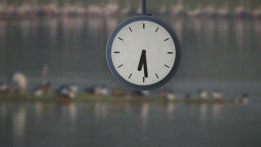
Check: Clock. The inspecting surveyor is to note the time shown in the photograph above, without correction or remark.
6:29
